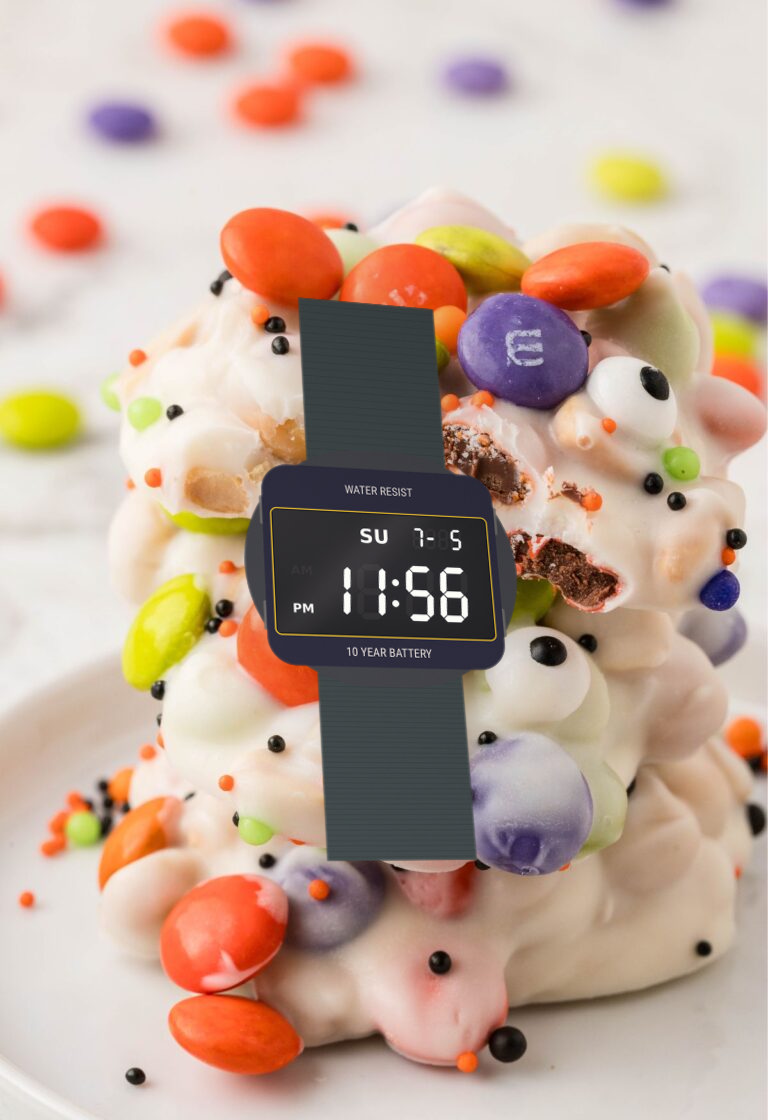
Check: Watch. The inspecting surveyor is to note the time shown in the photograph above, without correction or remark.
11:56
